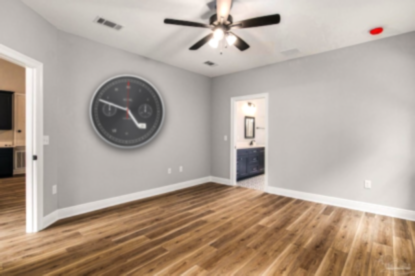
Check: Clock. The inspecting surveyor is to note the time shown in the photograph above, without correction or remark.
4:48
